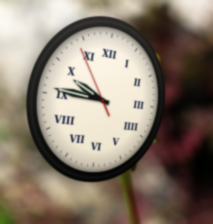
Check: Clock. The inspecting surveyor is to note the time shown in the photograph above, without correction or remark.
9:45:54
